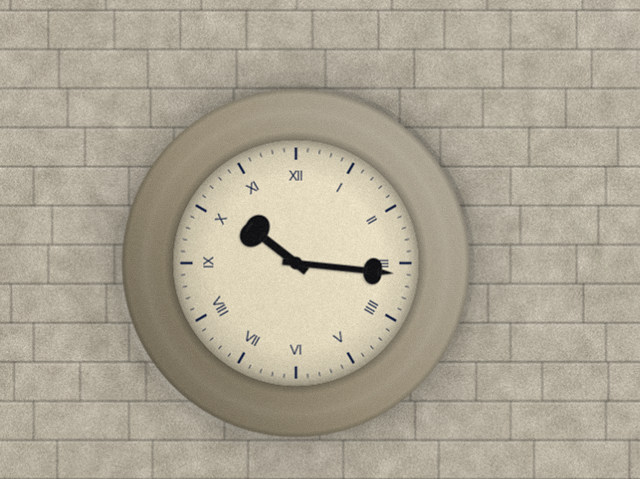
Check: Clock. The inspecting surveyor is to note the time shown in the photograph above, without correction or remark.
10:16
